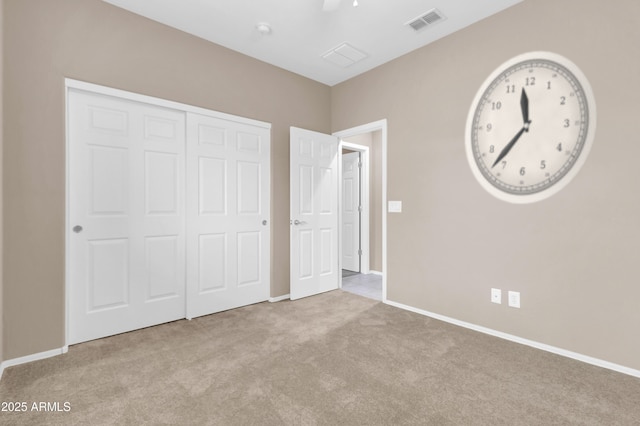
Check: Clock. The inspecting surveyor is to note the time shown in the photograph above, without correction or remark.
11:37
